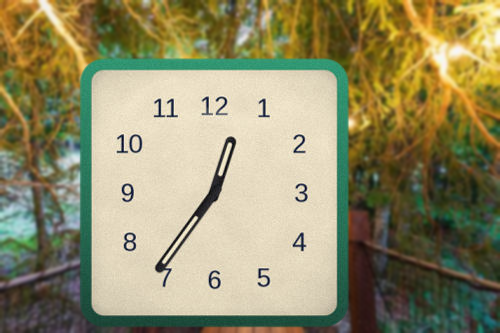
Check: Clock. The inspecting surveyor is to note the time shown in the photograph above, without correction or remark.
12:36
